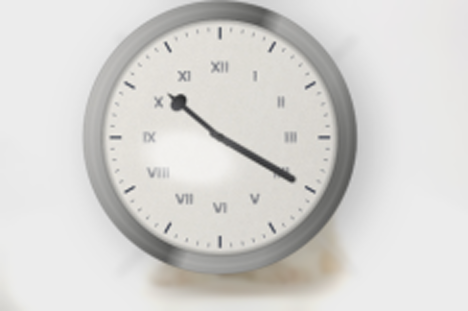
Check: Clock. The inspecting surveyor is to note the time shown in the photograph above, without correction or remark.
10:20
